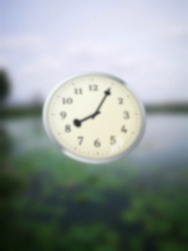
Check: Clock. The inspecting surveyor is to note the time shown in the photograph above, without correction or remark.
8:05
